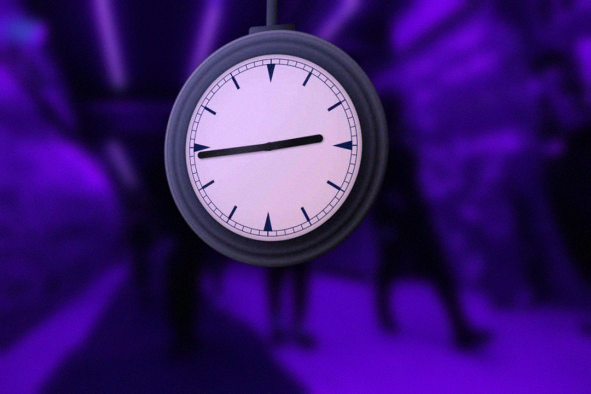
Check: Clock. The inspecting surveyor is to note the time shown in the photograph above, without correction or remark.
2:44
